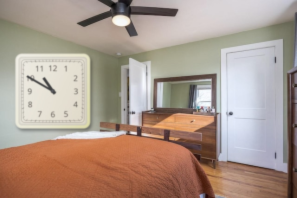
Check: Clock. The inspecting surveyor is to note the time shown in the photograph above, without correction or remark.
10:50
